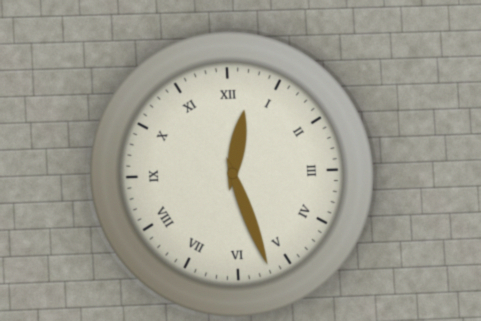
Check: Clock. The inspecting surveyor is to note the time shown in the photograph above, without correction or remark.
12:27
